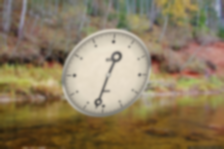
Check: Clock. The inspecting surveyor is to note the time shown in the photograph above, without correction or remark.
12:32
